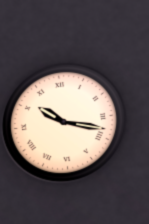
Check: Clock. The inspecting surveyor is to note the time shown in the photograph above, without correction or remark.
10:18
